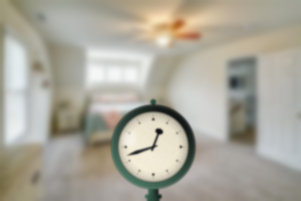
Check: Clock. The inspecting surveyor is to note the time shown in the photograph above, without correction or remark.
12:42
